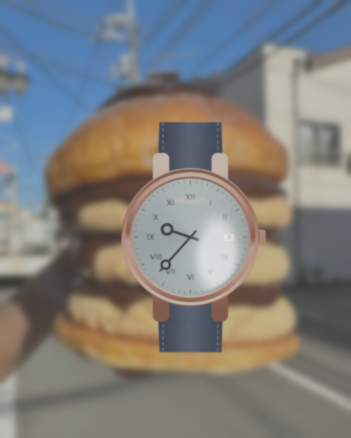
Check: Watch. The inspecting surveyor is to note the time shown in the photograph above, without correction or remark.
9:37
